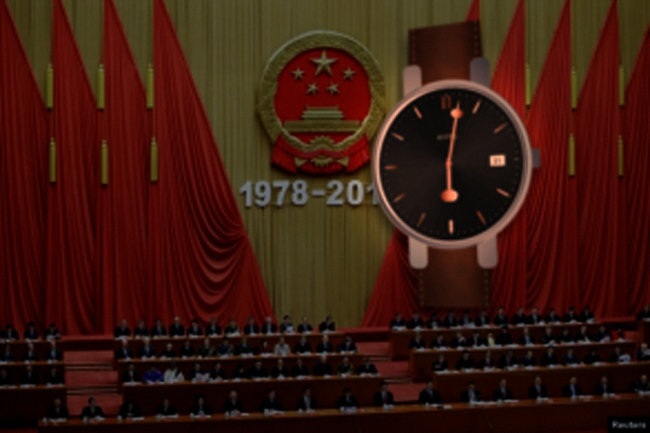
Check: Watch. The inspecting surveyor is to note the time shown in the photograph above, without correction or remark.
6:02
